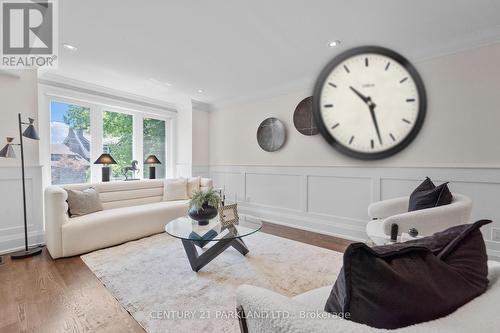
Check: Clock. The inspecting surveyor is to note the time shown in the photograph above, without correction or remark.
10:28
